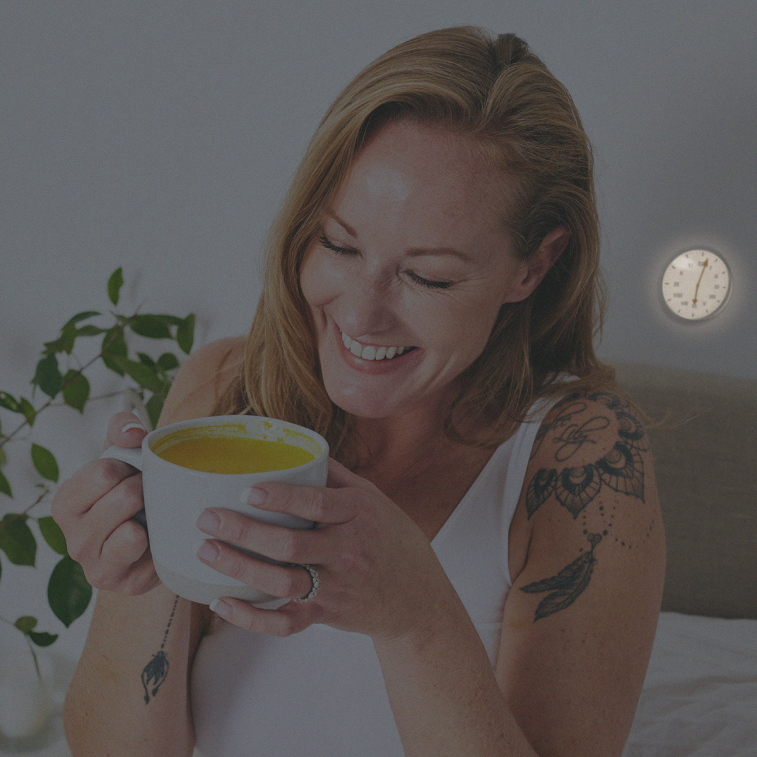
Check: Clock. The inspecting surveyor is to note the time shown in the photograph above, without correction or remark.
6:02
